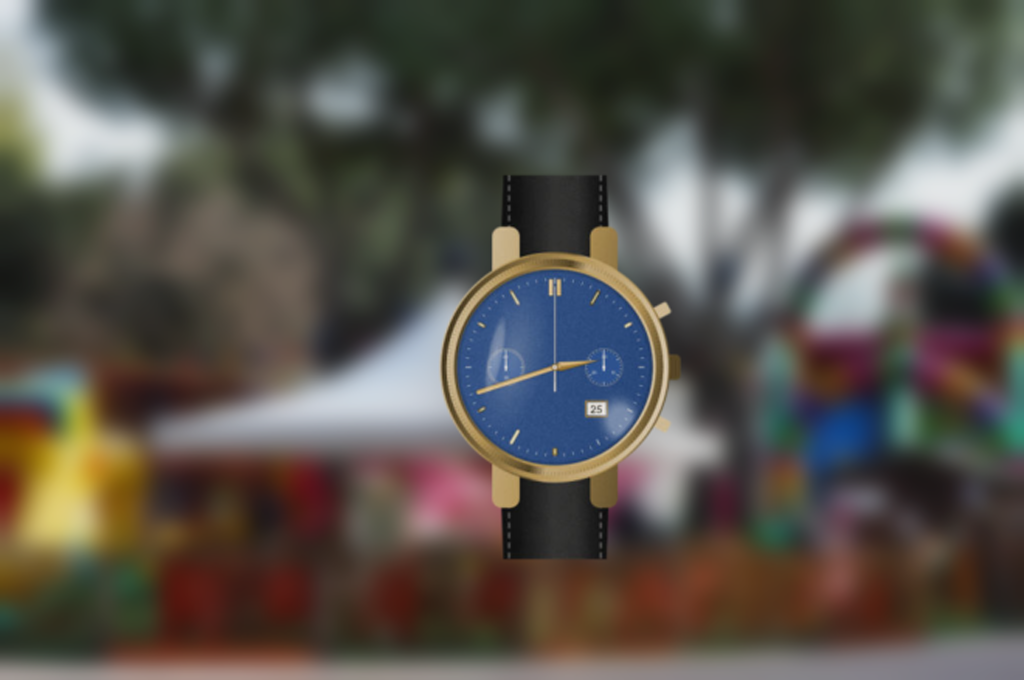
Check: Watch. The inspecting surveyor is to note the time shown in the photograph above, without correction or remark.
2:42
